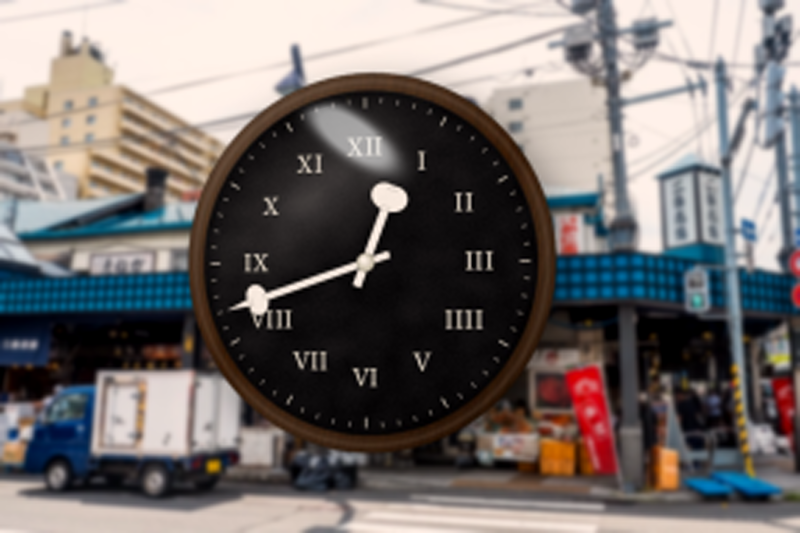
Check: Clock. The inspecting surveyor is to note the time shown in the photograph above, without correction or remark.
12:42
